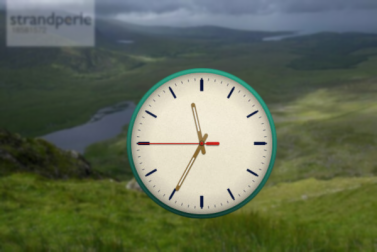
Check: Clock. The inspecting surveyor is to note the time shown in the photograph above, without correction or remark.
11:34:45
